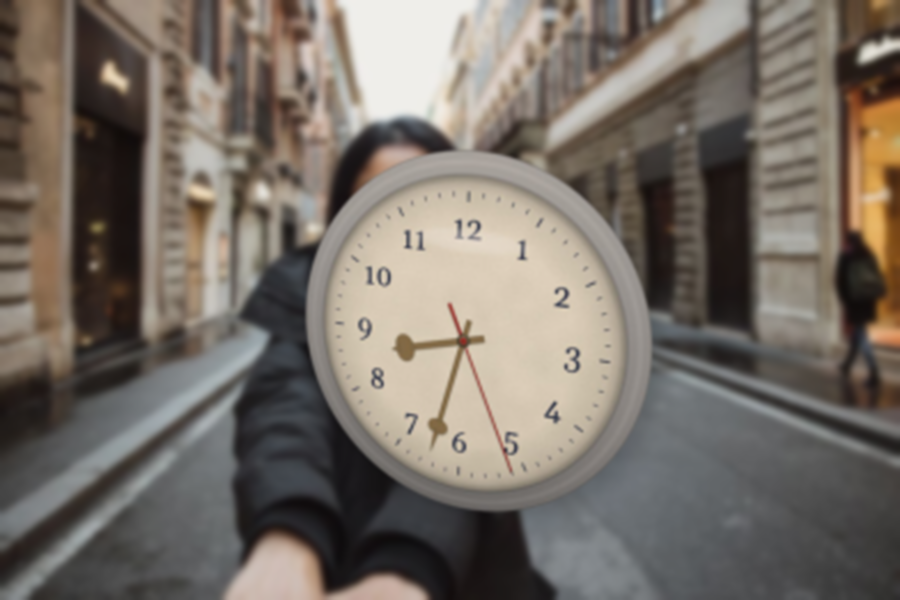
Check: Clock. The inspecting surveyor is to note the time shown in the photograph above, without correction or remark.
8:32:26
